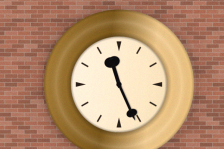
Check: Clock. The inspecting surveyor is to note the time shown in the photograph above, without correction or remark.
11:26
